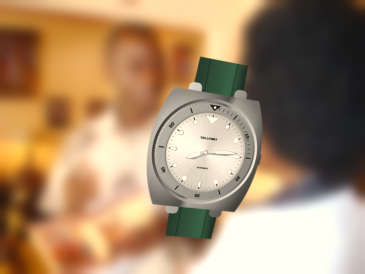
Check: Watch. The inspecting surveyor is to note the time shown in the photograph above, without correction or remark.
8:14
